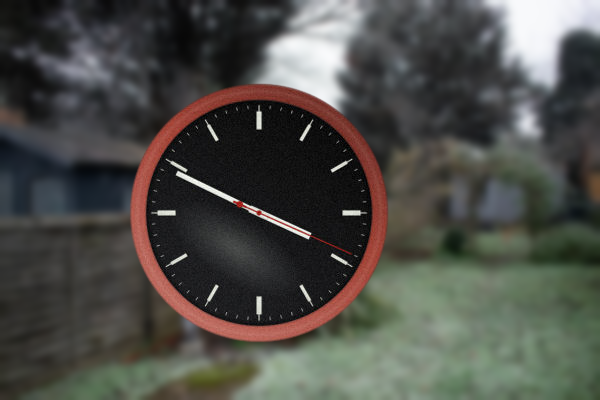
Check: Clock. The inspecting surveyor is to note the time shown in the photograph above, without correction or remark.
3:49:19
